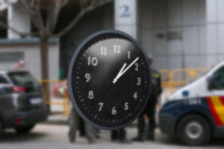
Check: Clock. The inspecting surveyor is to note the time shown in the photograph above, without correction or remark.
1:08
